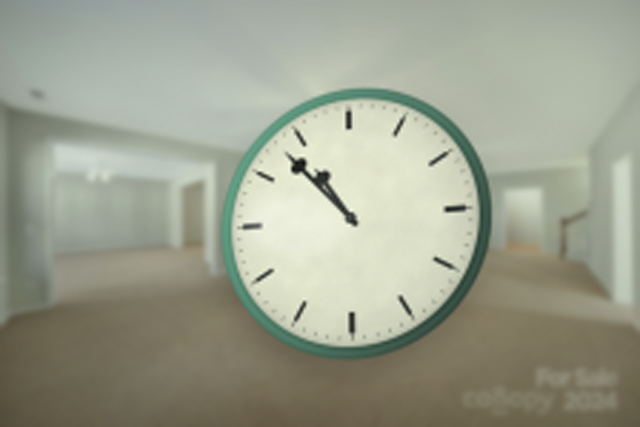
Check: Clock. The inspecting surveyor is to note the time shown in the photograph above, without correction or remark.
10:53
